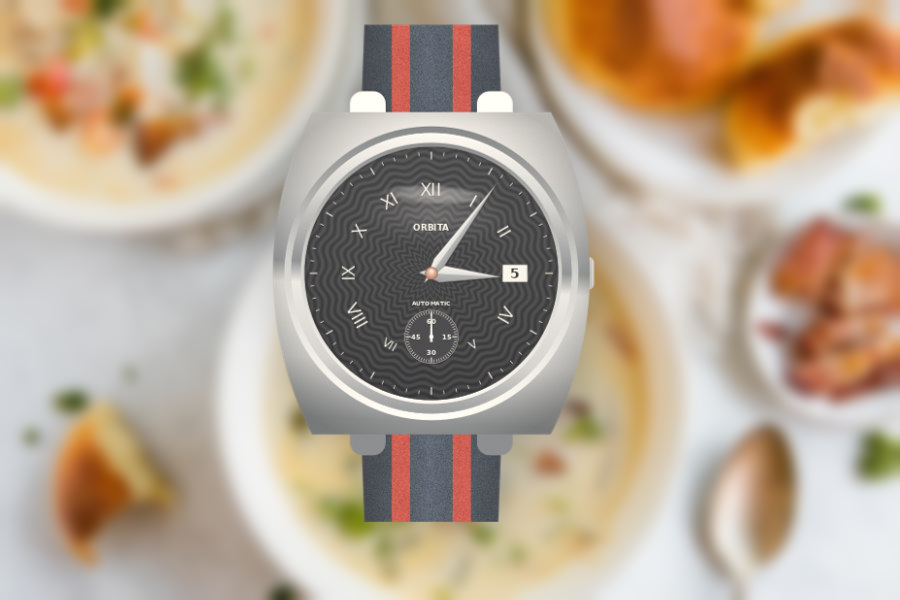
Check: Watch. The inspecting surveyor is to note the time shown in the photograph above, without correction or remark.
3:06
